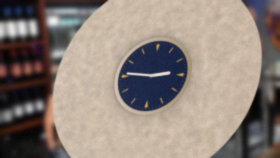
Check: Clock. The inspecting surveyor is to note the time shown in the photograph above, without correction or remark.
2:46
